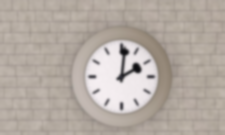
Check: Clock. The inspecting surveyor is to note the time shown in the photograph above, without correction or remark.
2:01
